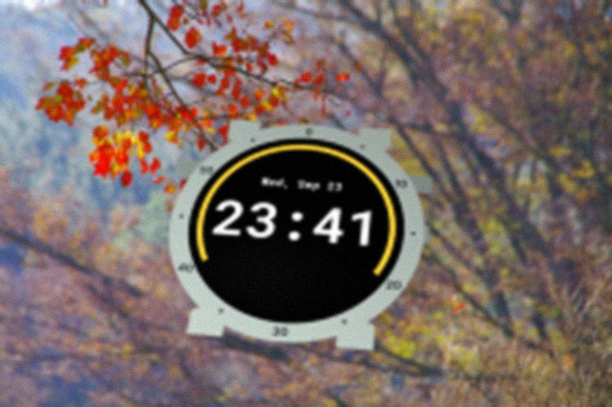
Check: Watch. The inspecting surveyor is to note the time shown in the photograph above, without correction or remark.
23:41
